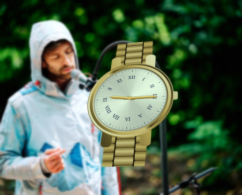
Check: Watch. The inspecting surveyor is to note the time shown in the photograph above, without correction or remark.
9:15
